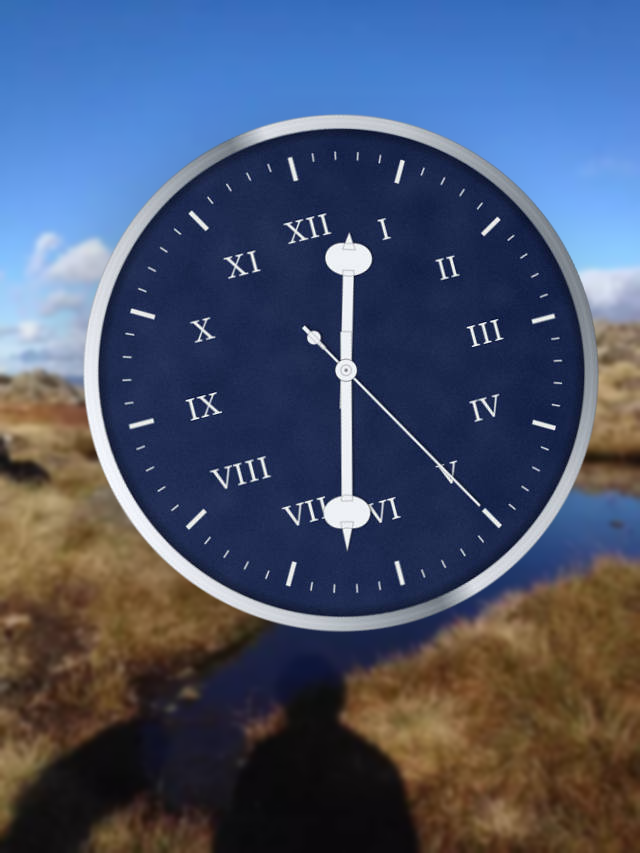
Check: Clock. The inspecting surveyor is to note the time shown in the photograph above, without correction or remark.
12:32:25
